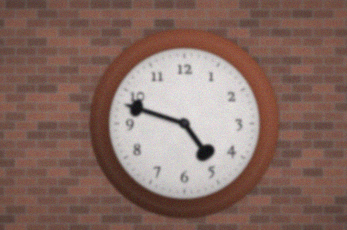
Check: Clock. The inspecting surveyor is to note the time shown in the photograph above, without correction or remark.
4:48
